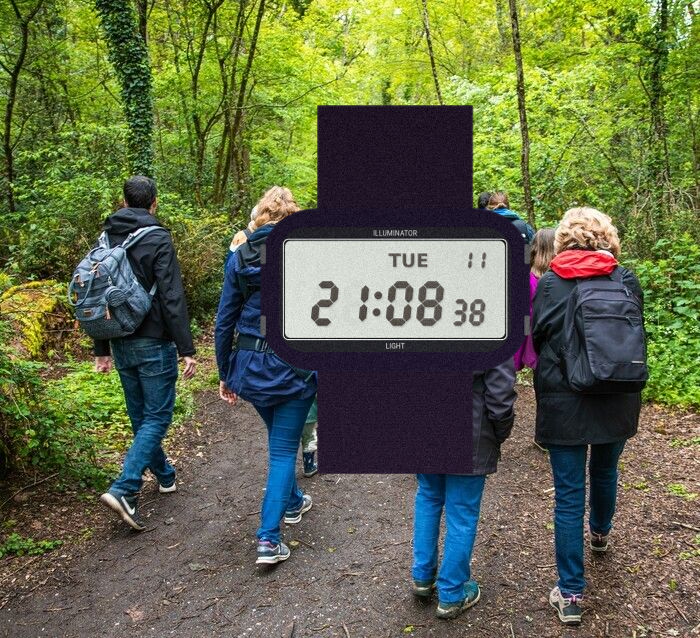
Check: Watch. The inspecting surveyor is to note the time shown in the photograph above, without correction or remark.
21:08:38
